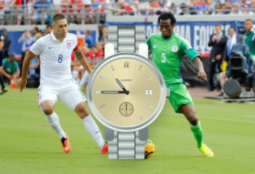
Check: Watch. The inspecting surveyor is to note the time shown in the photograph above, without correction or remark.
10:45
